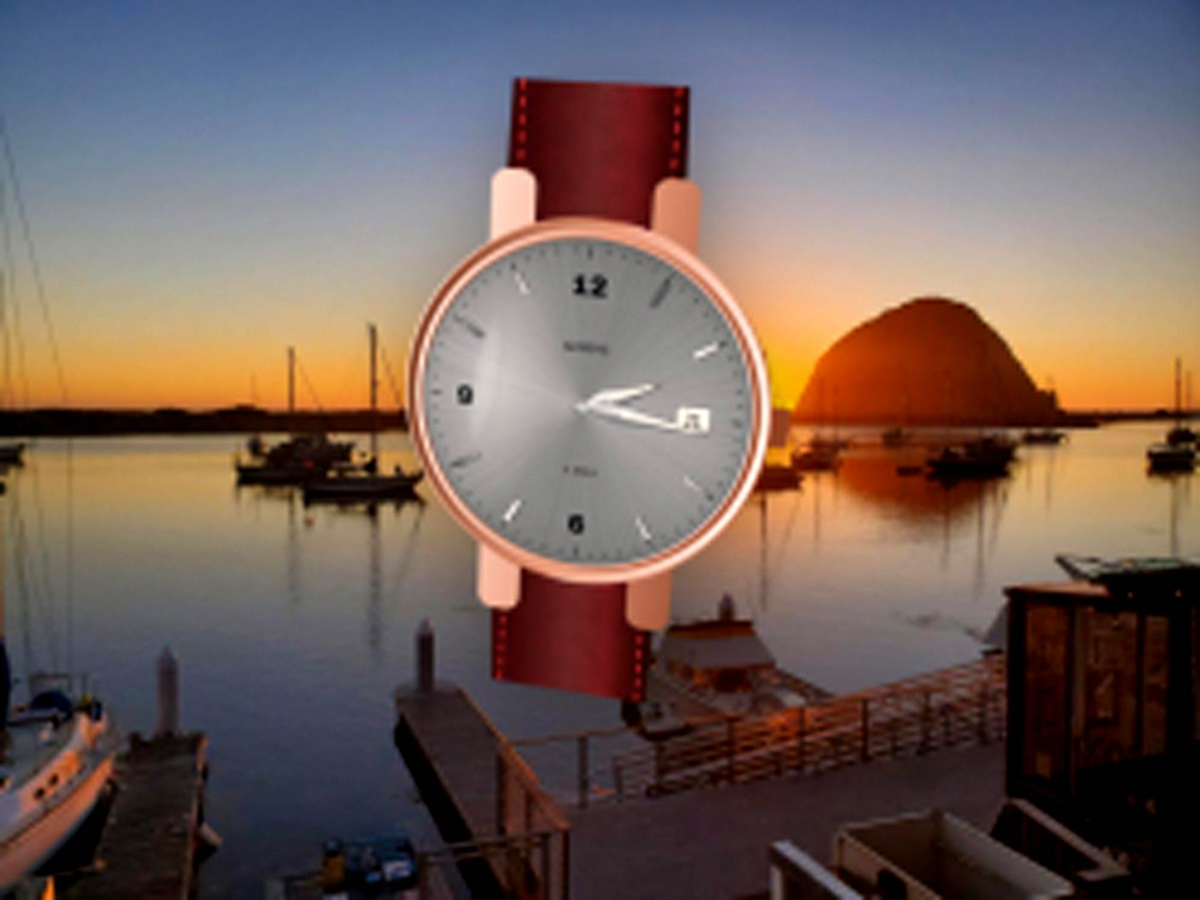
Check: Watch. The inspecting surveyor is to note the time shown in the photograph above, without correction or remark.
2:16
